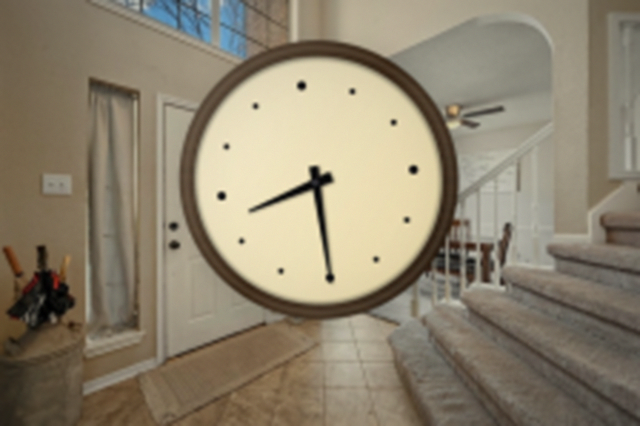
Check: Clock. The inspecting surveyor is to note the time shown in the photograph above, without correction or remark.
8:30
